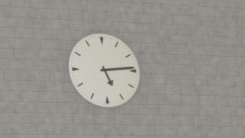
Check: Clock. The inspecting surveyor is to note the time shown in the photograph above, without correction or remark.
5:14
